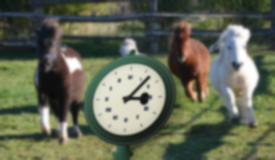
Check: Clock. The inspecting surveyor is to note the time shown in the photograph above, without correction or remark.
3:07
